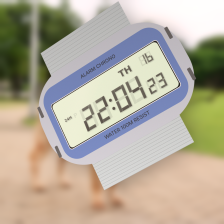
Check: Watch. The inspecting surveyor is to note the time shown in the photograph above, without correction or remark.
22:04:23
